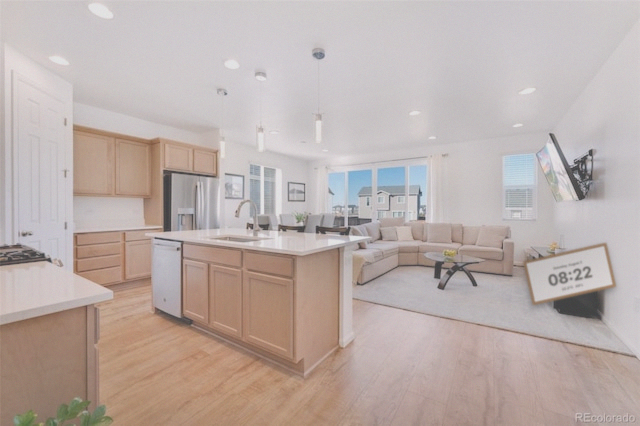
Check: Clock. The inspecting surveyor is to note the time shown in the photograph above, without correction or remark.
8:22
